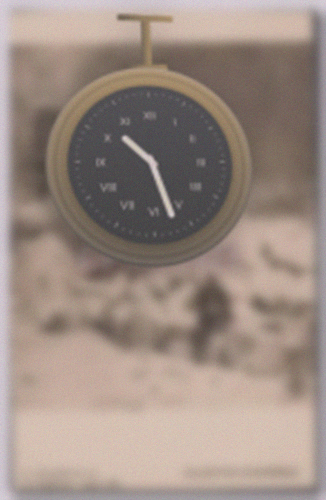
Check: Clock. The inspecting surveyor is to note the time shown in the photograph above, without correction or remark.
10:27
